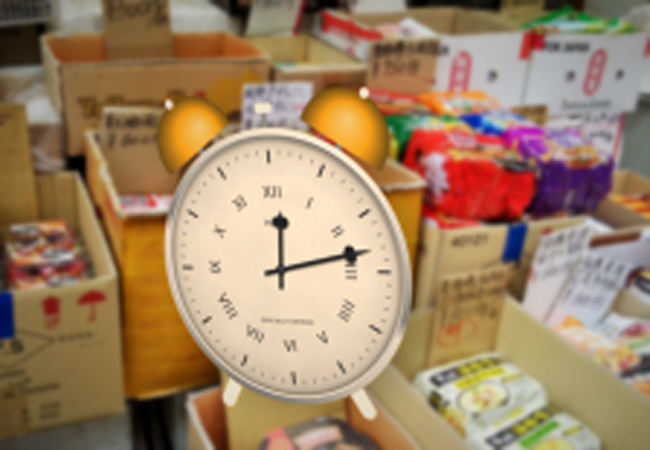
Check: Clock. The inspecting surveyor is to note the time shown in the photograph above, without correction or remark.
12:13
